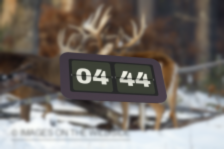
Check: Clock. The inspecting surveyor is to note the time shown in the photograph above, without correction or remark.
4:44
